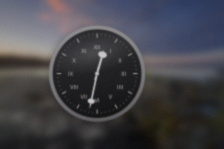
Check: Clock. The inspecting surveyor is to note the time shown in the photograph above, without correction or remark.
12:32
